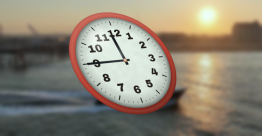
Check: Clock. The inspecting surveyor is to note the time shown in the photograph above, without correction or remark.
11:45
